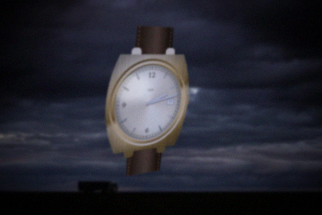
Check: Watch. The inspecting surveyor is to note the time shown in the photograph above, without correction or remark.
2:13
